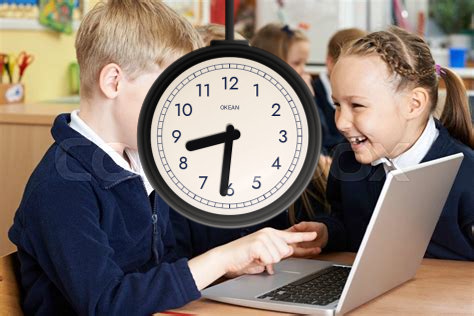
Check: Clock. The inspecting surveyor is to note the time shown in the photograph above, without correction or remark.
8:31
